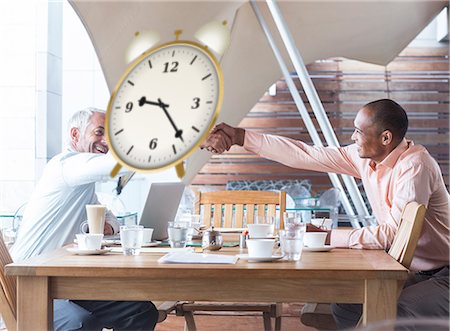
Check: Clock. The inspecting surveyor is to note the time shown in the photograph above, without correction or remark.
9:23
